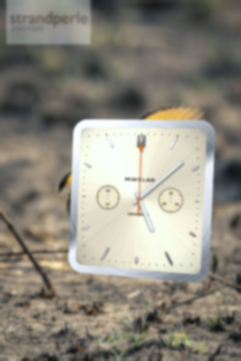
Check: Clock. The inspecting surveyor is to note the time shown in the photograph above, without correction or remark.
5:08
